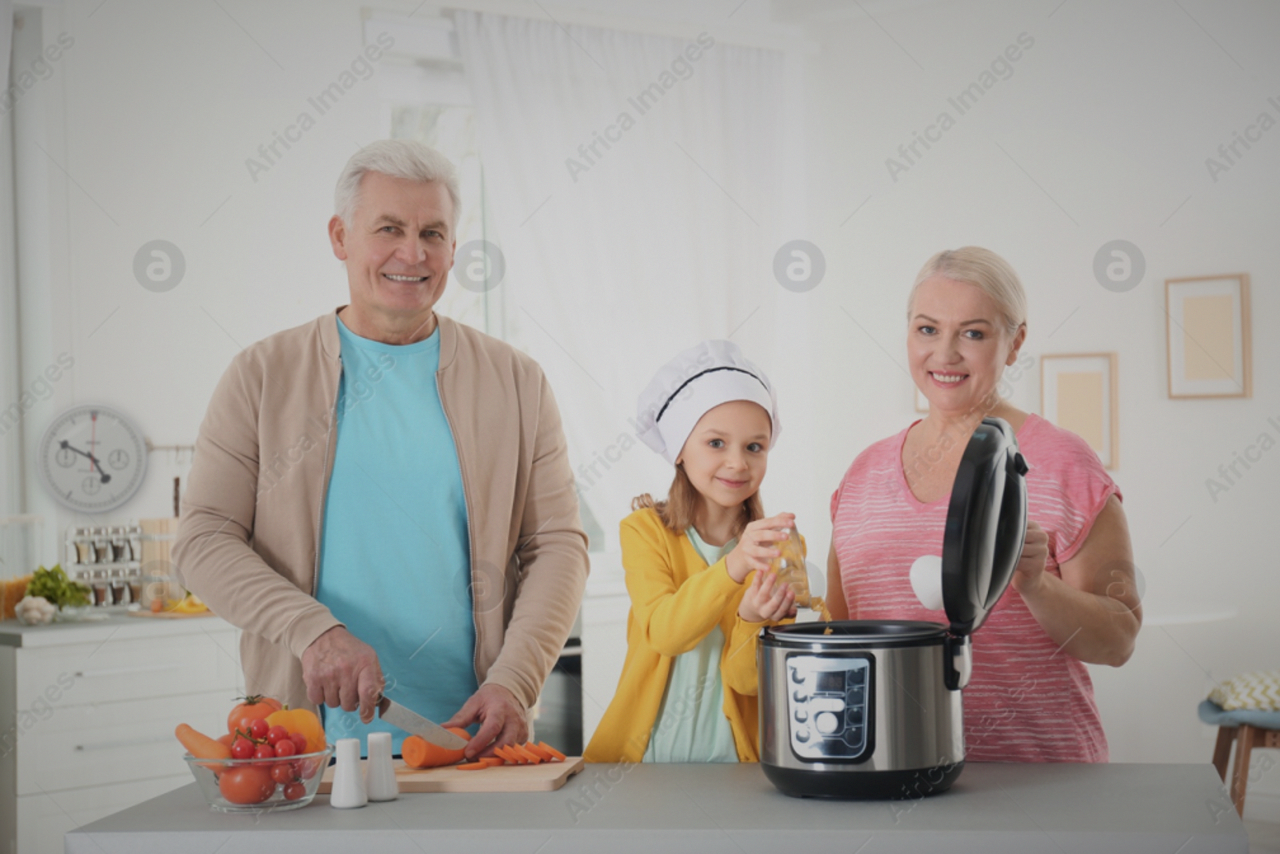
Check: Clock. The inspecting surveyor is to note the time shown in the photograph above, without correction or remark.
4:49
